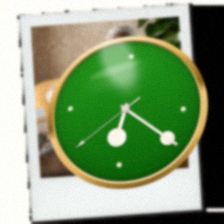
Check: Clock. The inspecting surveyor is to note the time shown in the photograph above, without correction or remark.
6:20:38
